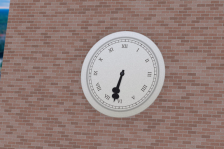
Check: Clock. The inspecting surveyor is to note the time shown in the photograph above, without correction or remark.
6:32
